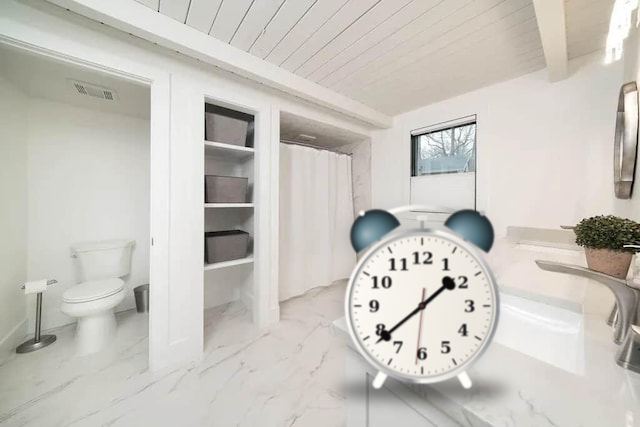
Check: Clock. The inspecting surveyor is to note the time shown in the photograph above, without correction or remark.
1:38:31
